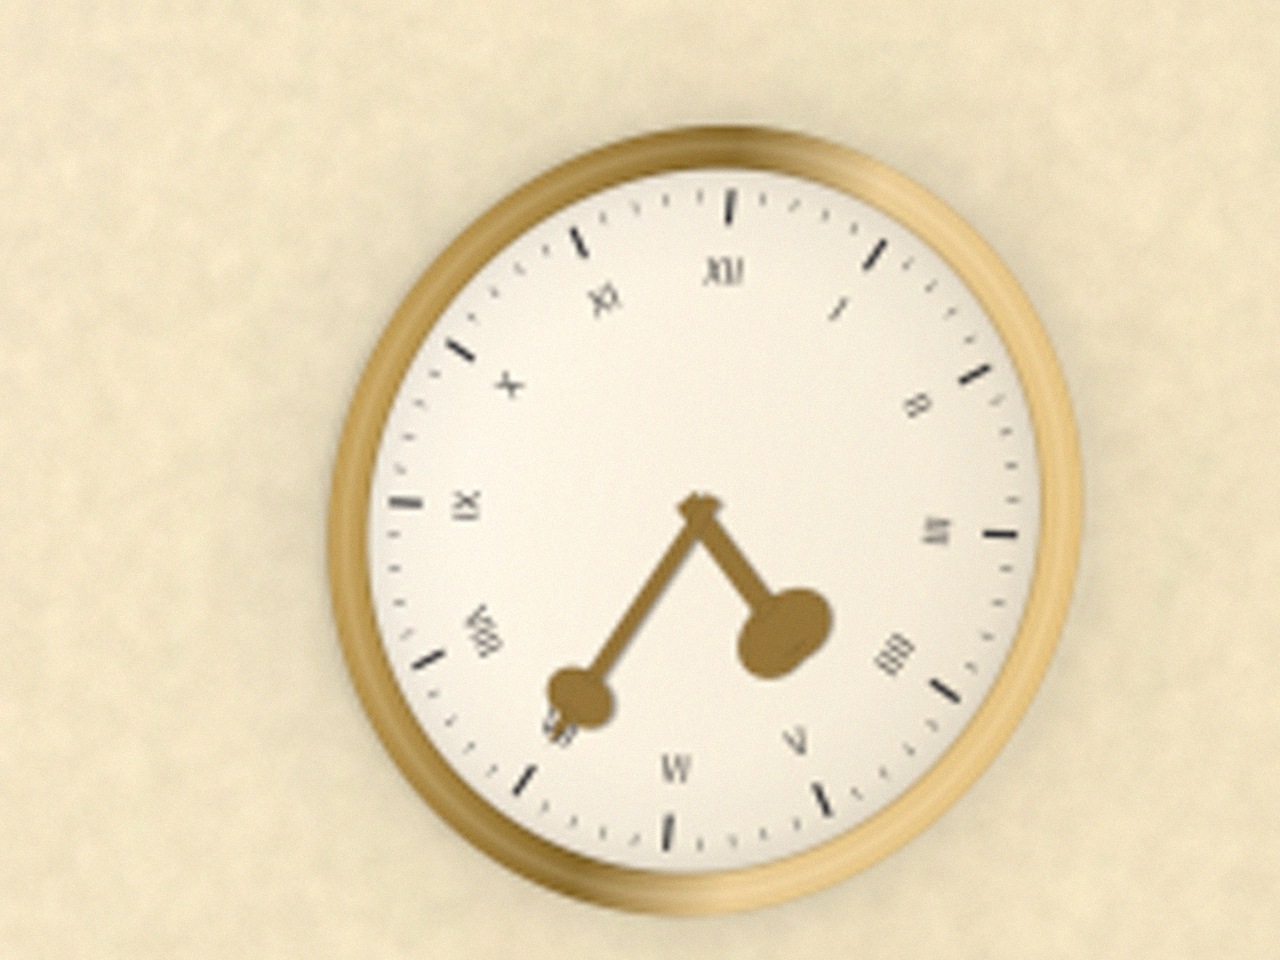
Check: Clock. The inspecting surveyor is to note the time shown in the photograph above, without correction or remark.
4:35
